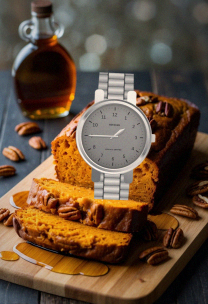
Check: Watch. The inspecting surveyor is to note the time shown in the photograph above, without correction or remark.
1:45
